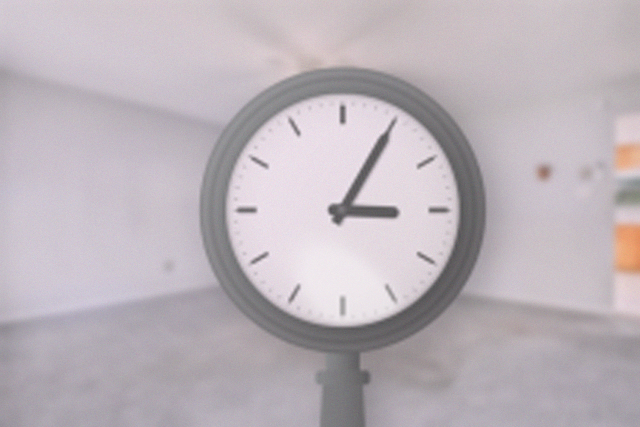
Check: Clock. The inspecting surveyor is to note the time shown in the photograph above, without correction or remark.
3:05
